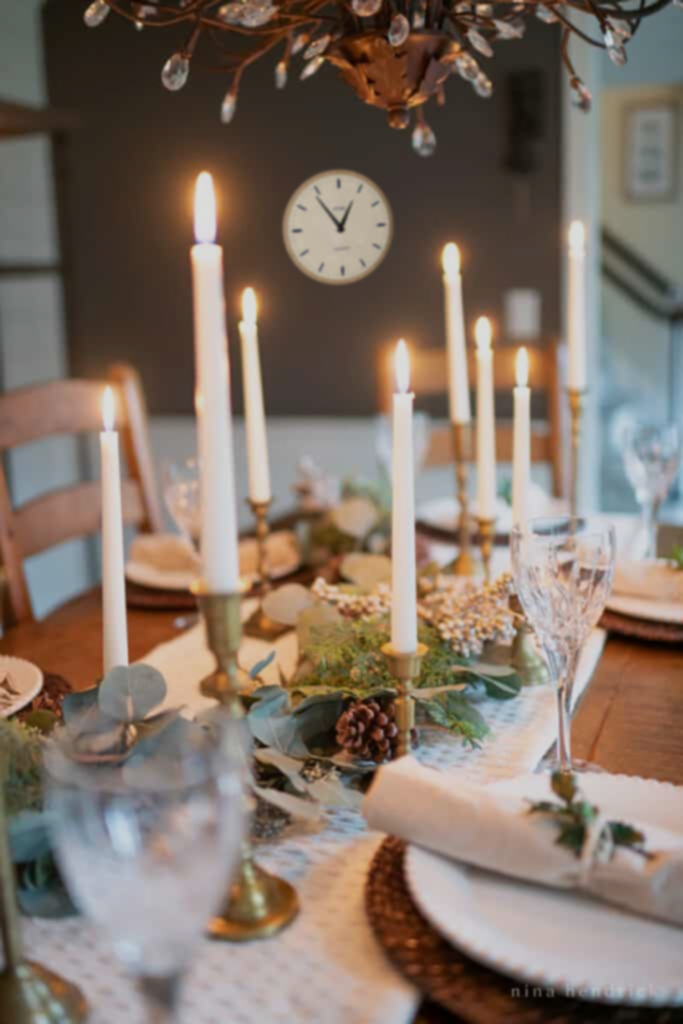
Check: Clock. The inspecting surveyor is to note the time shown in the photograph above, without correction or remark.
12:54
